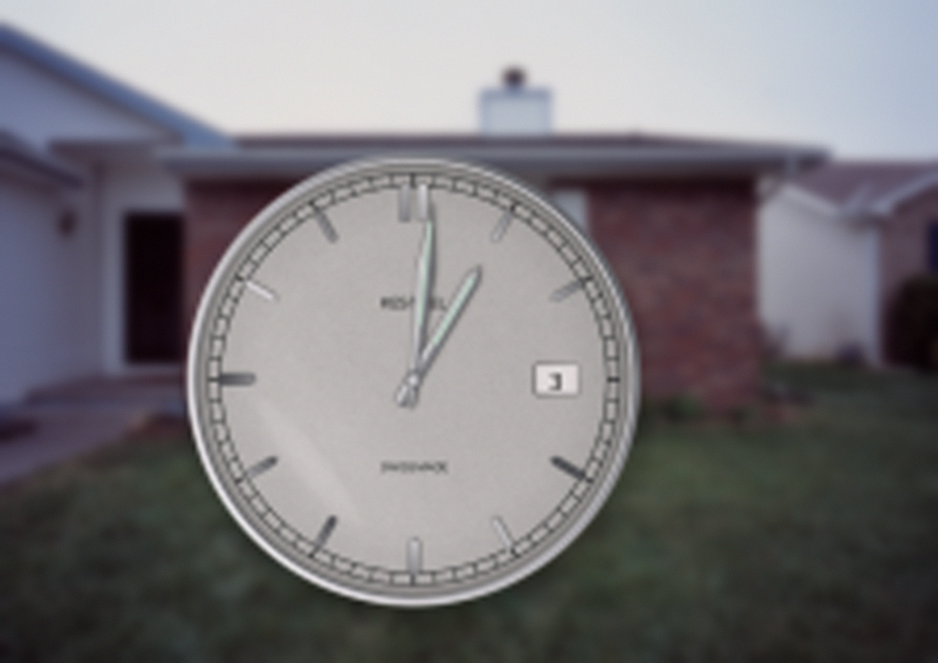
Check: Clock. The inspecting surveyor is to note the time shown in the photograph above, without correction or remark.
1:01
